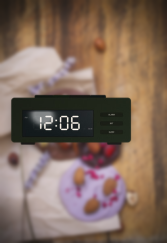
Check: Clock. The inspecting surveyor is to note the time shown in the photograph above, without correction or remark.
12:06
